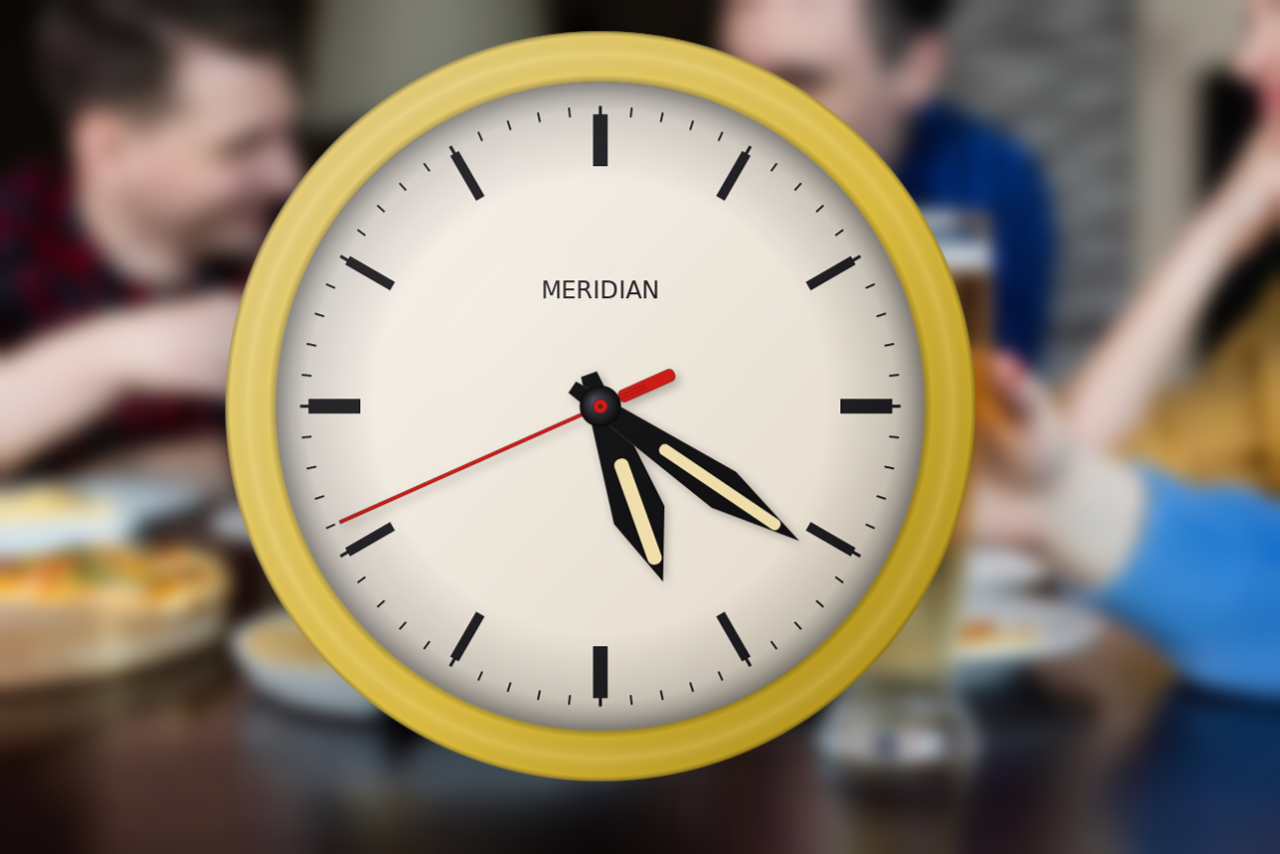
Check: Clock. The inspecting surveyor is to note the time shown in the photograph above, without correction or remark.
5:20:41
